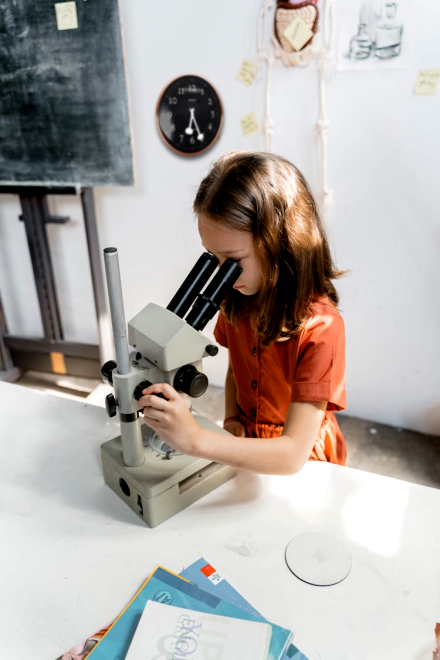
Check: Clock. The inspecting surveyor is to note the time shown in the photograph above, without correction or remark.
6:26
